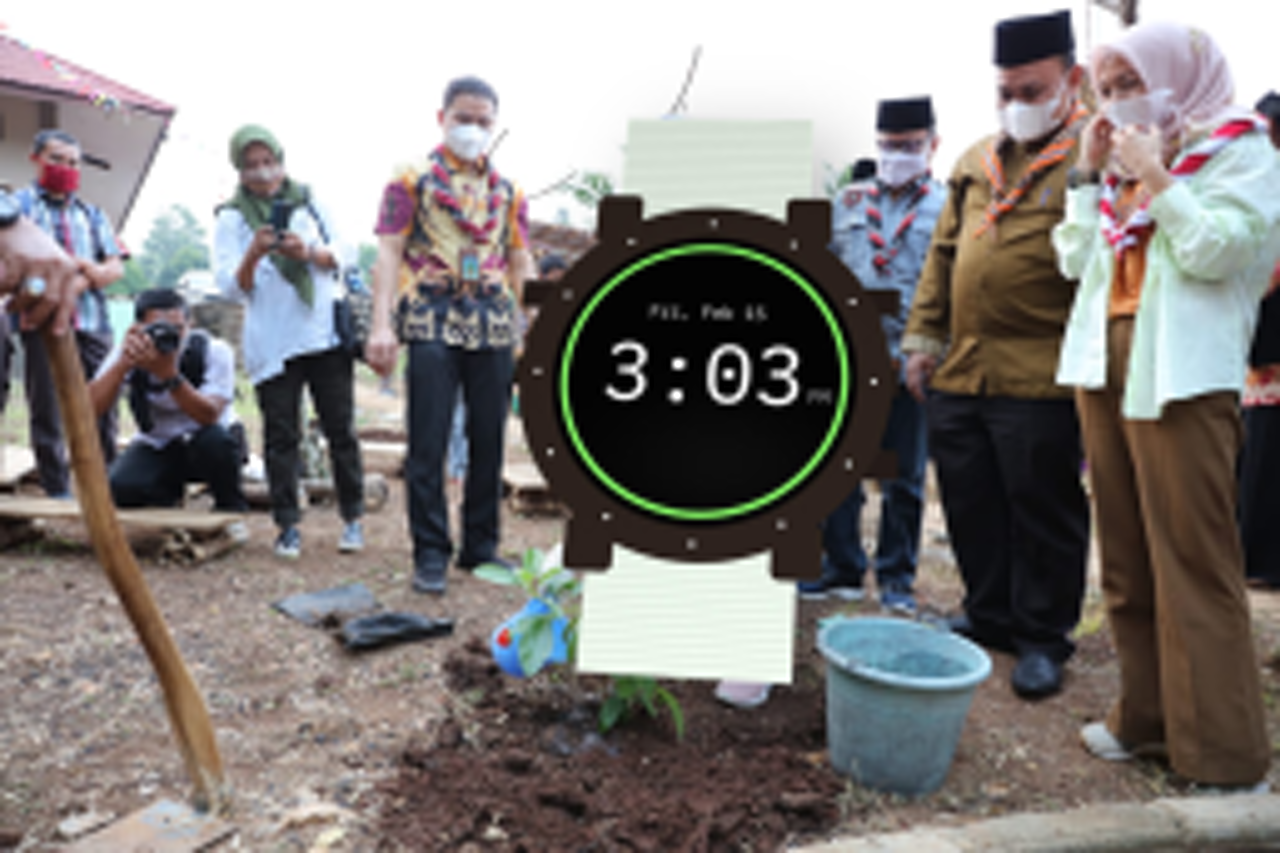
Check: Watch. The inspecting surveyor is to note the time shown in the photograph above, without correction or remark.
3:03
